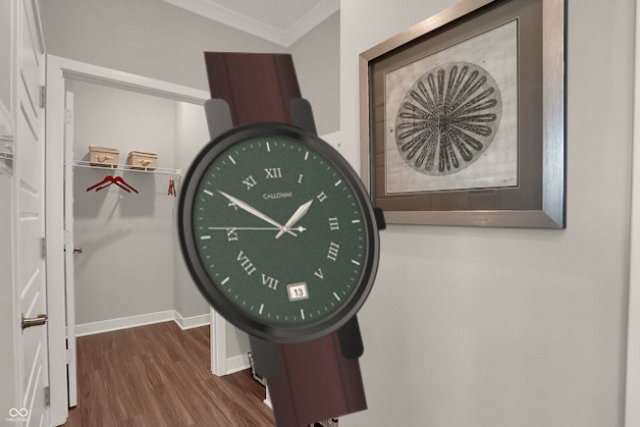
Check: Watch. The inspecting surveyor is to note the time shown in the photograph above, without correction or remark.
1:50:46
